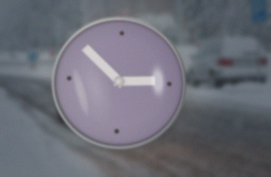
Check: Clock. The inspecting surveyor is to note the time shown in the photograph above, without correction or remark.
2:52
